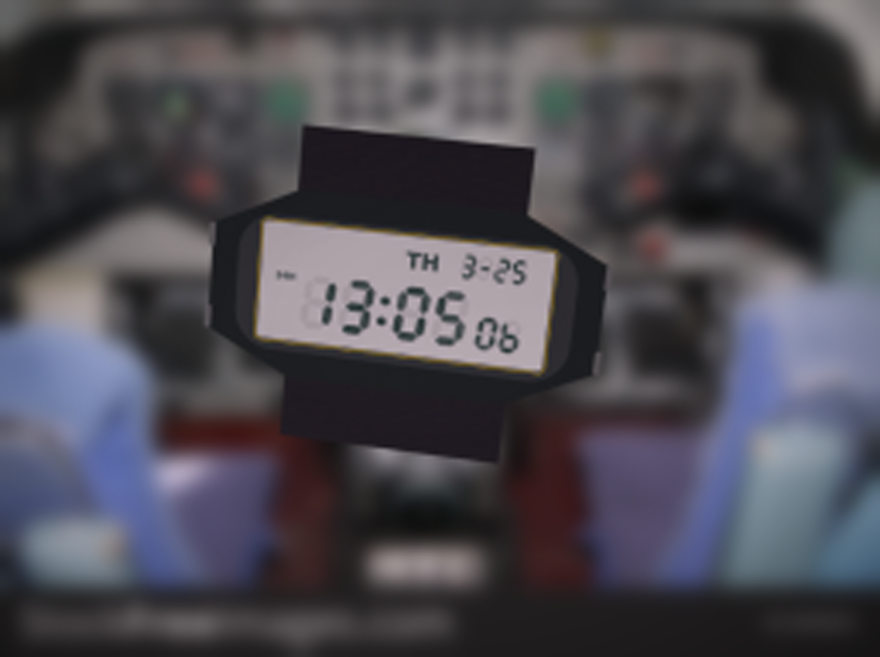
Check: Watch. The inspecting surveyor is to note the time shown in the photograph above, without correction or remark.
13:05:06
